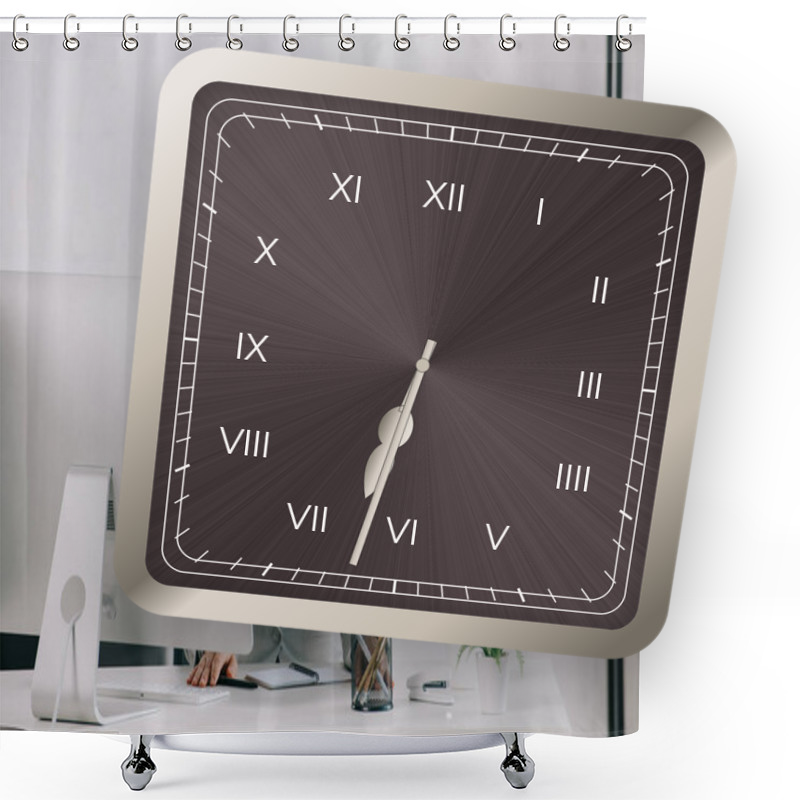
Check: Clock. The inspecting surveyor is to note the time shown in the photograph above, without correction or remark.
6:32
